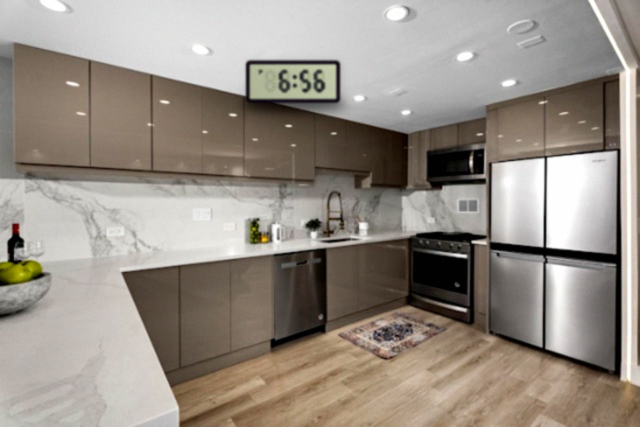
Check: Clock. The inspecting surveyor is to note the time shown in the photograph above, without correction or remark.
6:56
